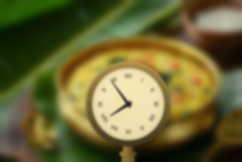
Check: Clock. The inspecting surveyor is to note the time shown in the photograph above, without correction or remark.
7:54
